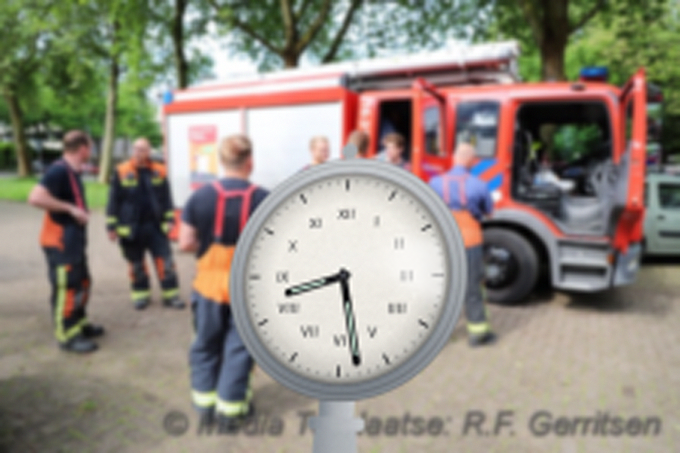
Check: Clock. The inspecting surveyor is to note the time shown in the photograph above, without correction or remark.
8:28
